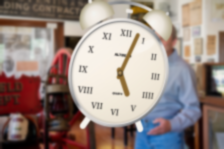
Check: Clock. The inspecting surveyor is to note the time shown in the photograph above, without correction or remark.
5:03
